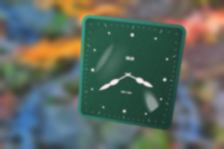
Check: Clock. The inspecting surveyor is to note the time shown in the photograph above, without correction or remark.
3:39
